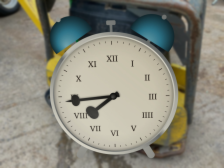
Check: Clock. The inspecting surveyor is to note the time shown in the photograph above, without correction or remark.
7:44
